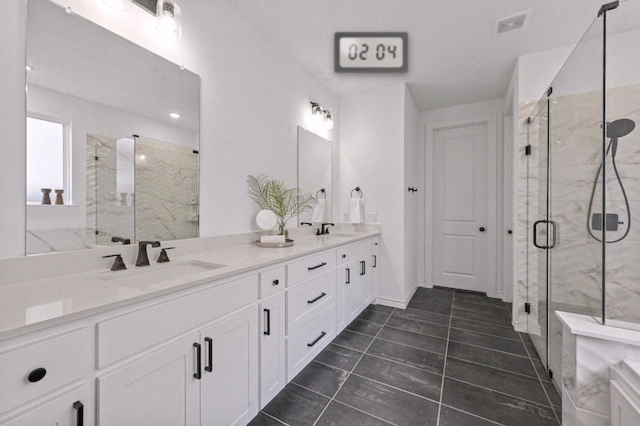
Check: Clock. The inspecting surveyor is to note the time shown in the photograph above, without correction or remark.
2:04
